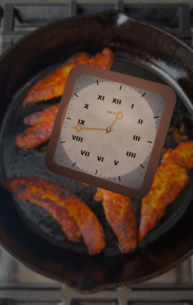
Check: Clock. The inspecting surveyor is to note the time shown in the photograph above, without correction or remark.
12:43
